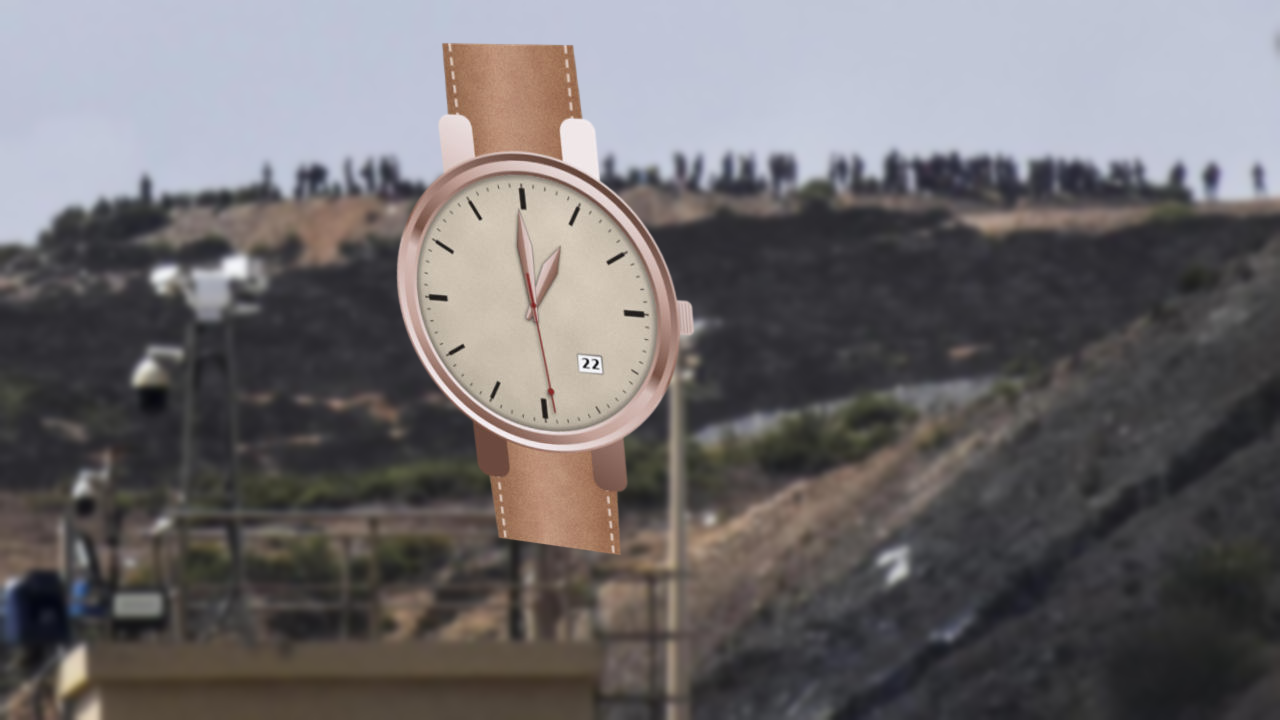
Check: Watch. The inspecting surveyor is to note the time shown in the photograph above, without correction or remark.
12:59:29
